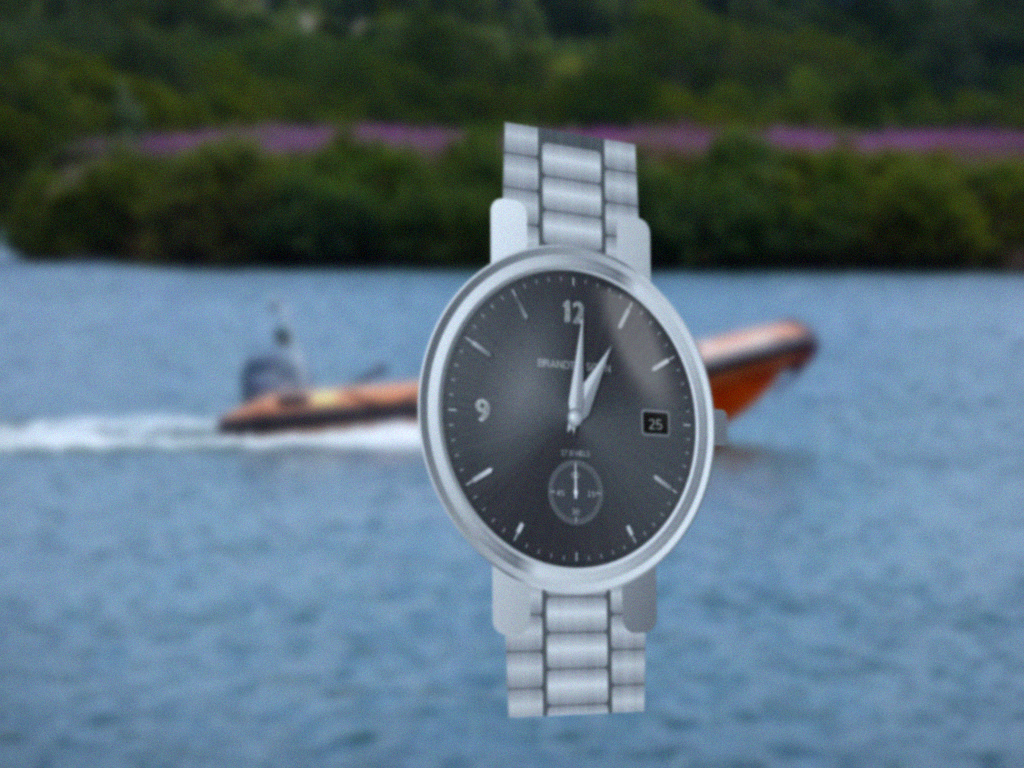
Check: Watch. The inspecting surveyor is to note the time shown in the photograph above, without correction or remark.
1:01
